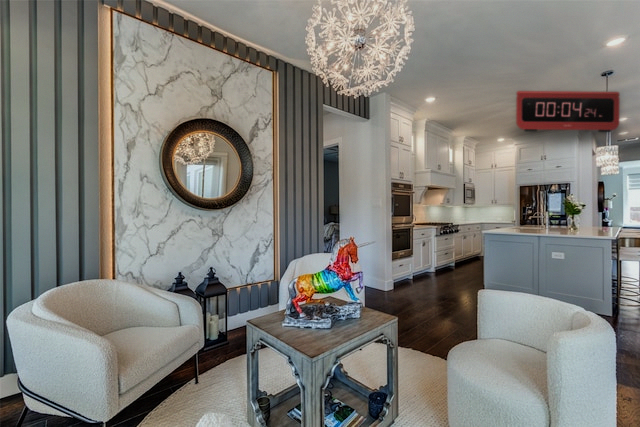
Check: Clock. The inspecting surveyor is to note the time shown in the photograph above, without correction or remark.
0:04
